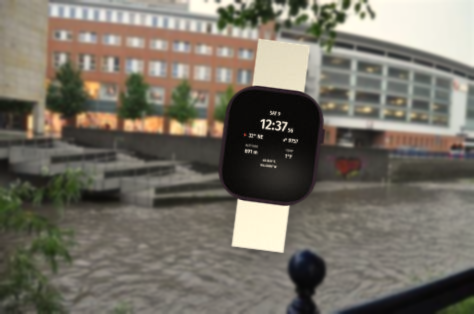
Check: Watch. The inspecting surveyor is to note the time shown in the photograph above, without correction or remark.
12:37
